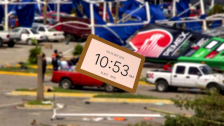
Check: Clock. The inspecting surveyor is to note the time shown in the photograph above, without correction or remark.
10:53
